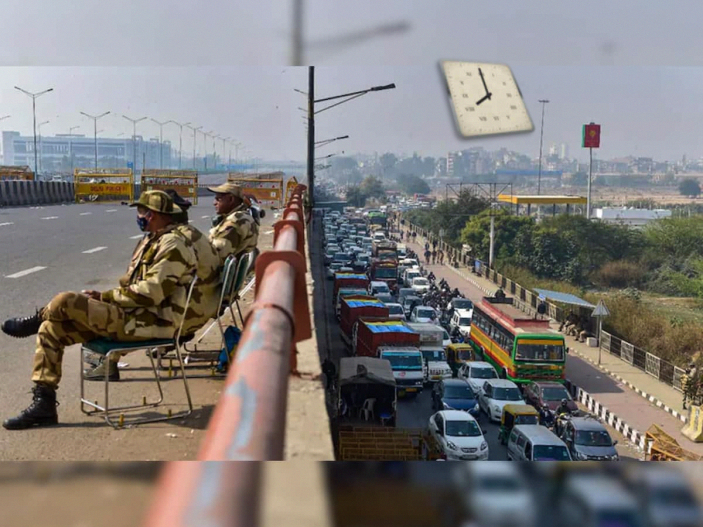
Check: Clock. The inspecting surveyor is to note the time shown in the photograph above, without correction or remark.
8:00
